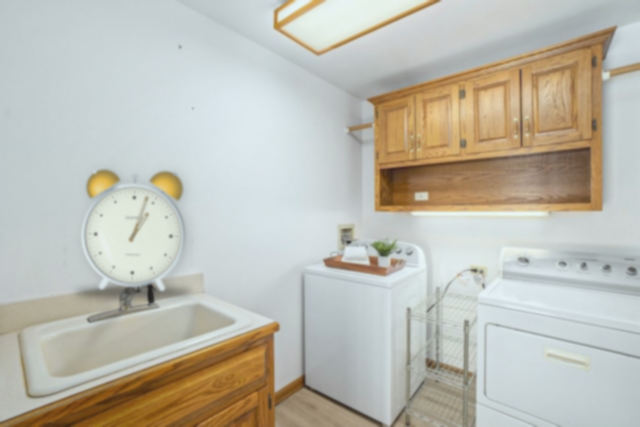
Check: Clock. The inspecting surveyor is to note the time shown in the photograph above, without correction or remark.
1:03
